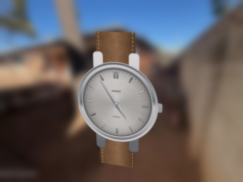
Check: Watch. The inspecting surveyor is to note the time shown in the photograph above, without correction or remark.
4:54
